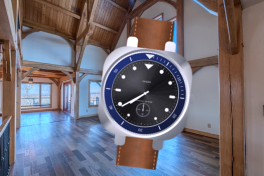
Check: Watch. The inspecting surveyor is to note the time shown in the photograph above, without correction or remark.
7:39
